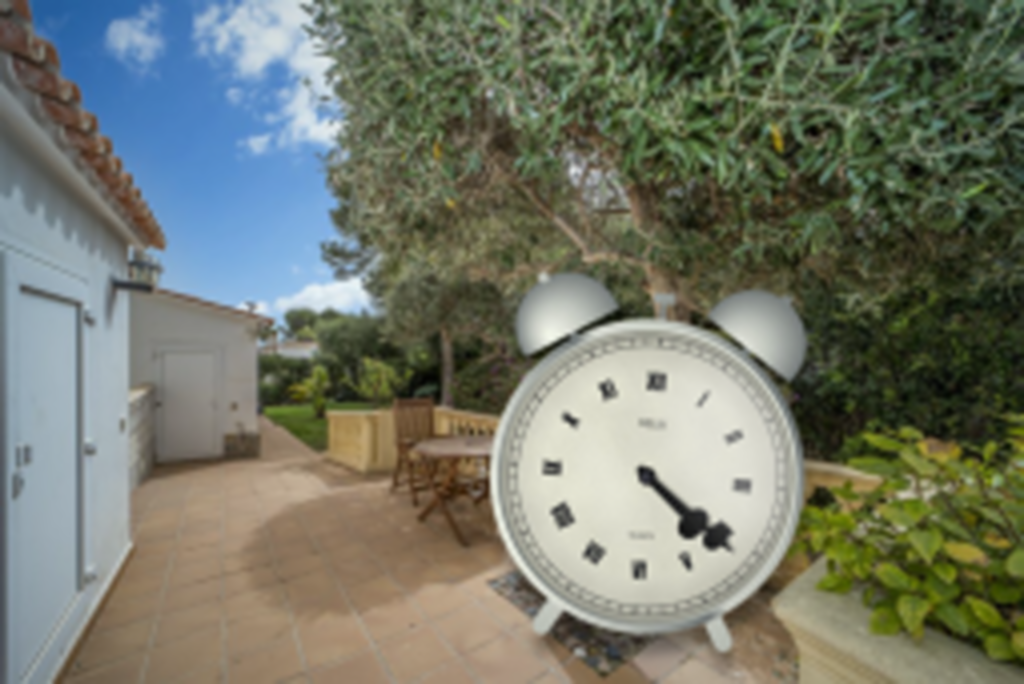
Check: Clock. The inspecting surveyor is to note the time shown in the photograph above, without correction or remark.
4:21
